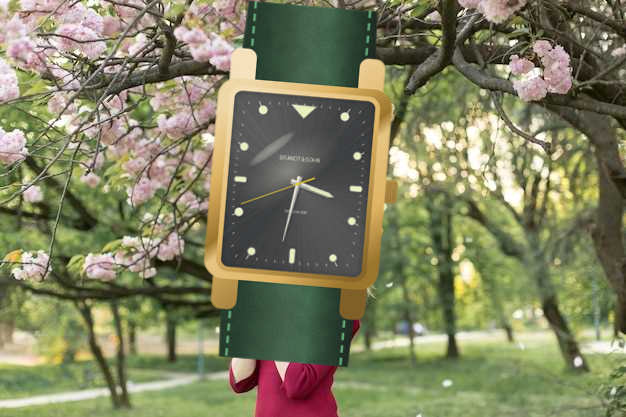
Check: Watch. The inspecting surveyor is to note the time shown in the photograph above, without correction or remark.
3:31:41
